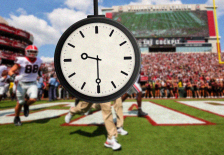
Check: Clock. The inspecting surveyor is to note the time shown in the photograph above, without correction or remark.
9:30
